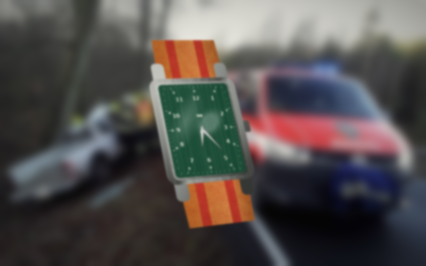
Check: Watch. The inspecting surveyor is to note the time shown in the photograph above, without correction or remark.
6:24
